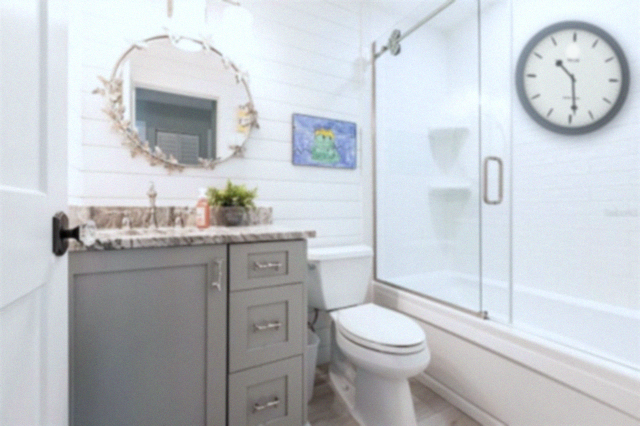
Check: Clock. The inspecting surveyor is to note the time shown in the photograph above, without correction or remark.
10:29
